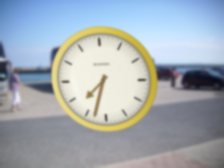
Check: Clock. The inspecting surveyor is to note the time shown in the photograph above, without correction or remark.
7:33
